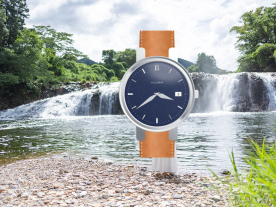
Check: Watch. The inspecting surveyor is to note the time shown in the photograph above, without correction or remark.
3:39
